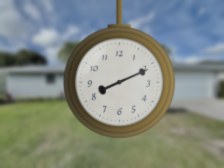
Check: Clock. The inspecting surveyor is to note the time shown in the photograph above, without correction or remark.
8:11
